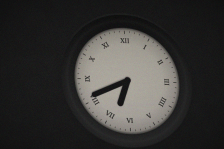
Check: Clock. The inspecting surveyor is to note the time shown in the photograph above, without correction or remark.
6:41
